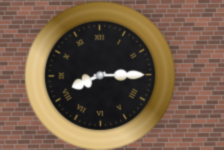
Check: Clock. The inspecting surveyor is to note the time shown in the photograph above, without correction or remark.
8:15
